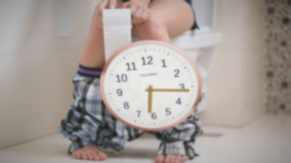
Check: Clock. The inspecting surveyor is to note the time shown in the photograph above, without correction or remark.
6:16
